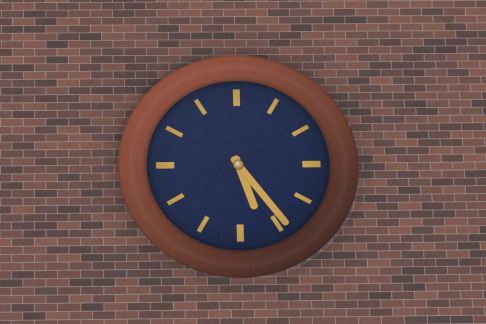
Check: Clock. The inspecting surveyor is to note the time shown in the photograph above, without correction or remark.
5:24
